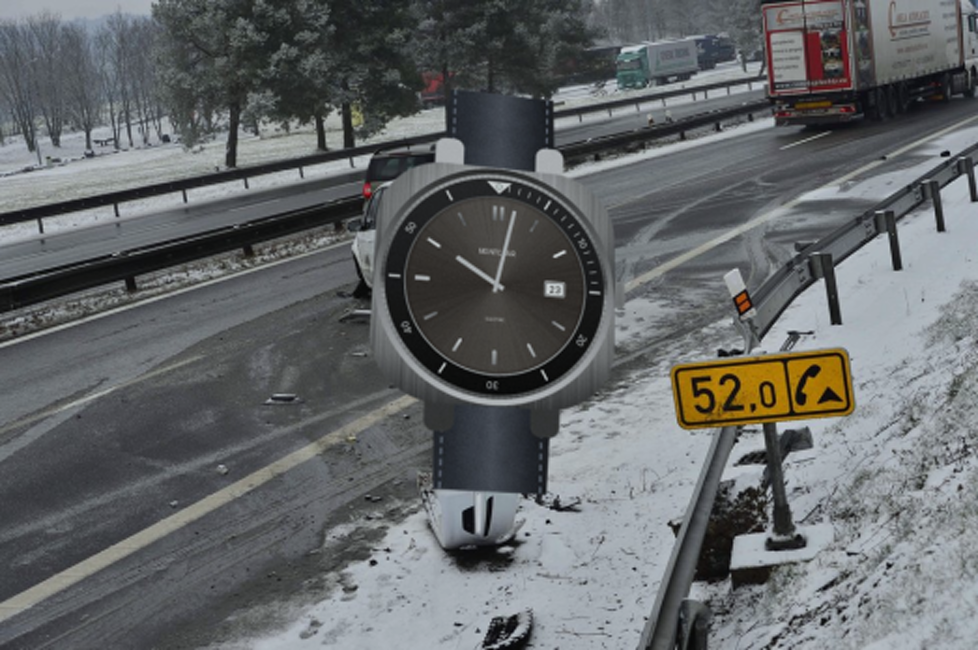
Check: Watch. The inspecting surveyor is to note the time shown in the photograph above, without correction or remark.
10:02
